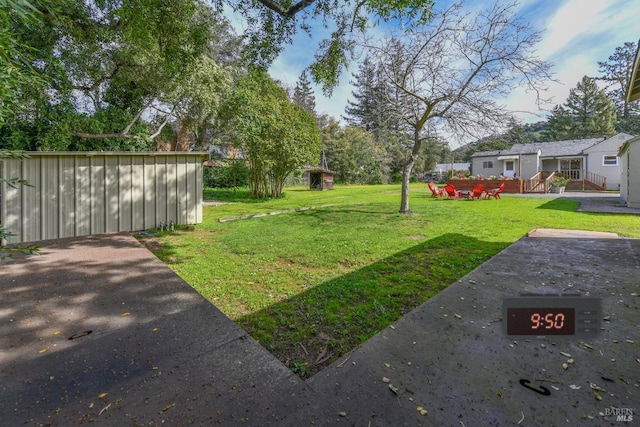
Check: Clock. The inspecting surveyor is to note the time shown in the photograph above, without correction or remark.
9:50
